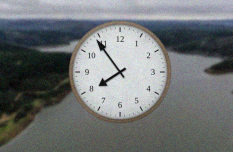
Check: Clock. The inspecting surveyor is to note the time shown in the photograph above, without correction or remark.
7:54
